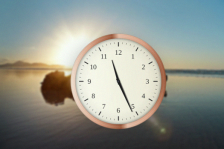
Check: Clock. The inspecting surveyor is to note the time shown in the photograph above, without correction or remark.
11:26
